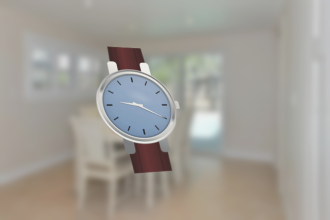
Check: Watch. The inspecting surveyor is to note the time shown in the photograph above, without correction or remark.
9:20
